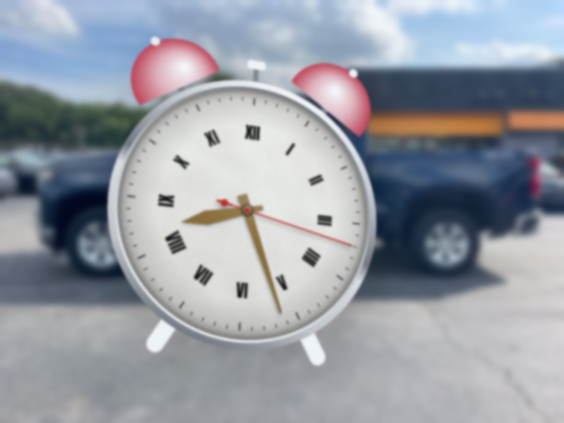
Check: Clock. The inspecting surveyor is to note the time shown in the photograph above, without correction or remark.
8:26:17
